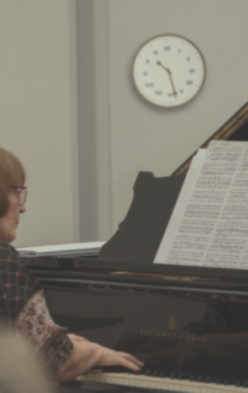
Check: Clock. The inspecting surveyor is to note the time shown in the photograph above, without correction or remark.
10:28
